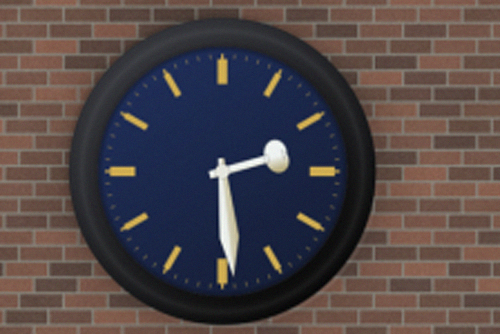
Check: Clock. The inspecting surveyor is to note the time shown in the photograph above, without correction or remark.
2:29
